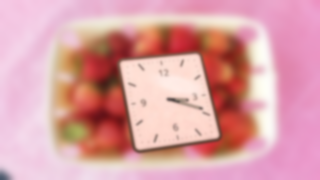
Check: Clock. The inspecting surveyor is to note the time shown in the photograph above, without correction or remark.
3:19
